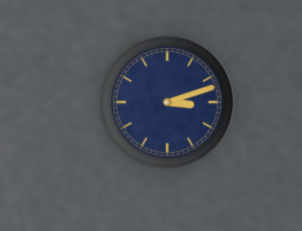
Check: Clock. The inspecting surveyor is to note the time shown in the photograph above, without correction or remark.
3:12
